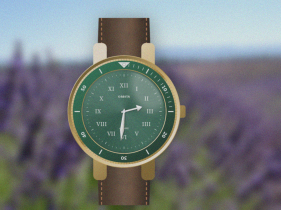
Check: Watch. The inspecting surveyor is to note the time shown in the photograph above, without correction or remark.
2:31
